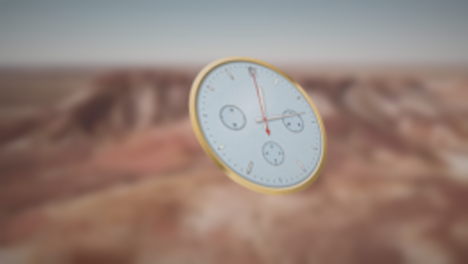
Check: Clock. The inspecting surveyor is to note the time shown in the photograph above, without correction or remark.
12:13
